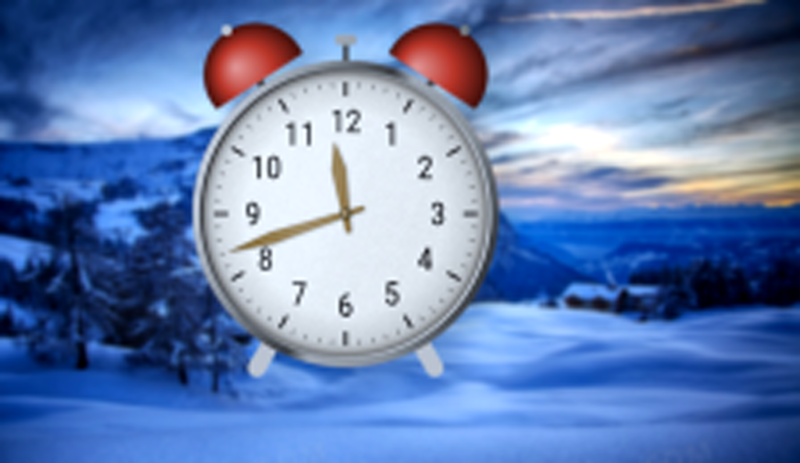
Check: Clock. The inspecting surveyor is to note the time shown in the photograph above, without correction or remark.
11:42
